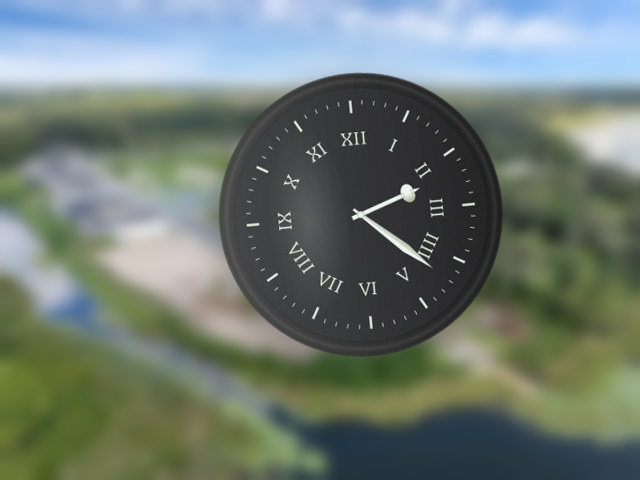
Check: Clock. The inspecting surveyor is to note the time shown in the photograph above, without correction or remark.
2:22
